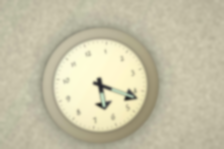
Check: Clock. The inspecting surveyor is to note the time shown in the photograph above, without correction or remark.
6:22
